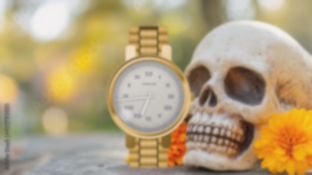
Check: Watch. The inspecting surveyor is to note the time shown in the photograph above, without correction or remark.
6:44
